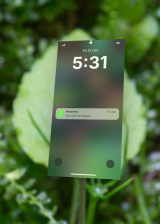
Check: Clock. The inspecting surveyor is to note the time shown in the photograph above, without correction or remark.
5:31
